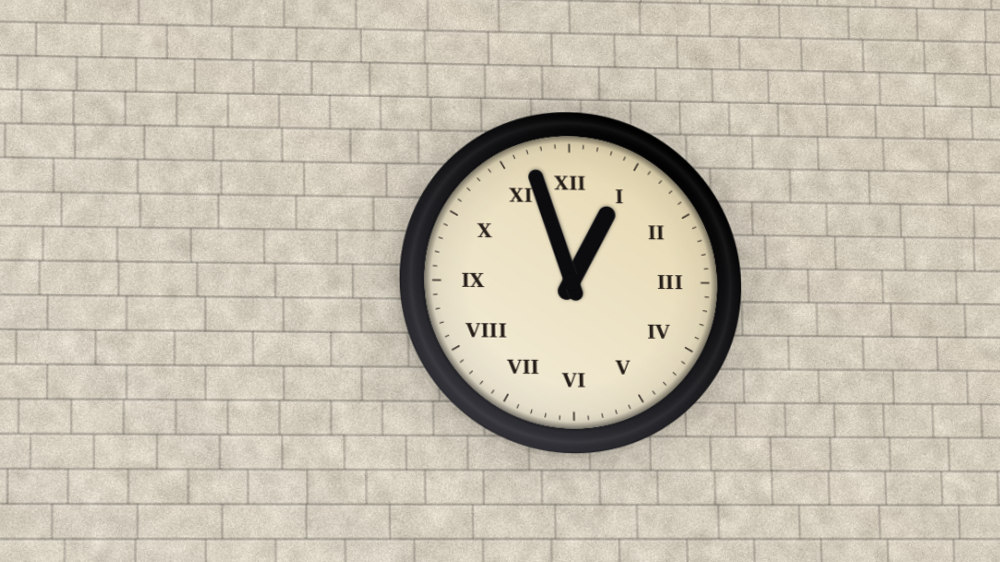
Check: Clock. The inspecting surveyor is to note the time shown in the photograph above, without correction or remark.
12:57
